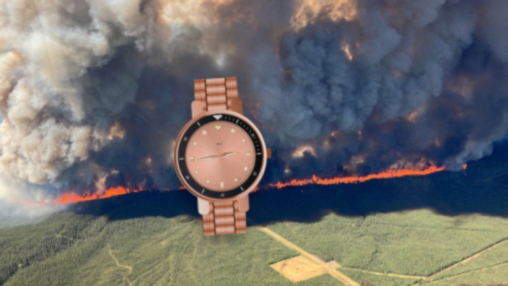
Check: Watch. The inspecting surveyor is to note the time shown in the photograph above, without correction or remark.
2:44
